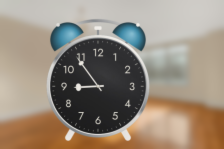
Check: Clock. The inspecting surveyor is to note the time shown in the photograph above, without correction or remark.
8:54
